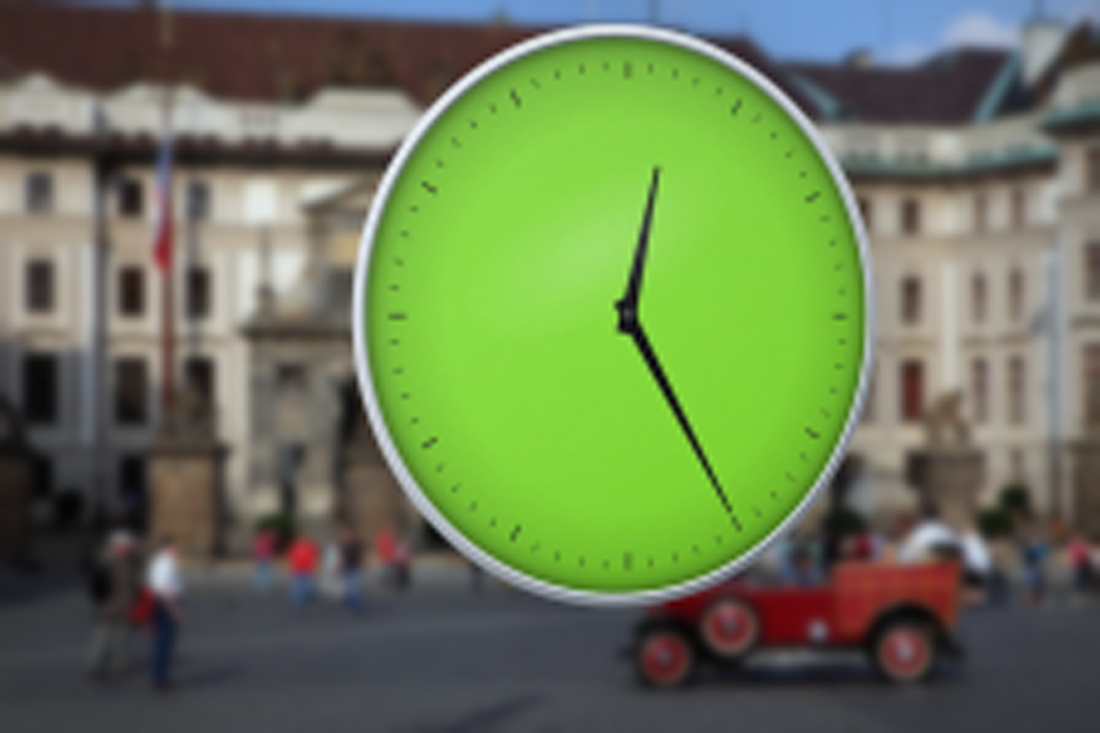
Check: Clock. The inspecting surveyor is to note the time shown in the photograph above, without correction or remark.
12:25
